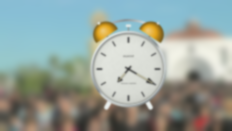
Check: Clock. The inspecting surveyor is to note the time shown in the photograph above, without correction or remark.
7:20
